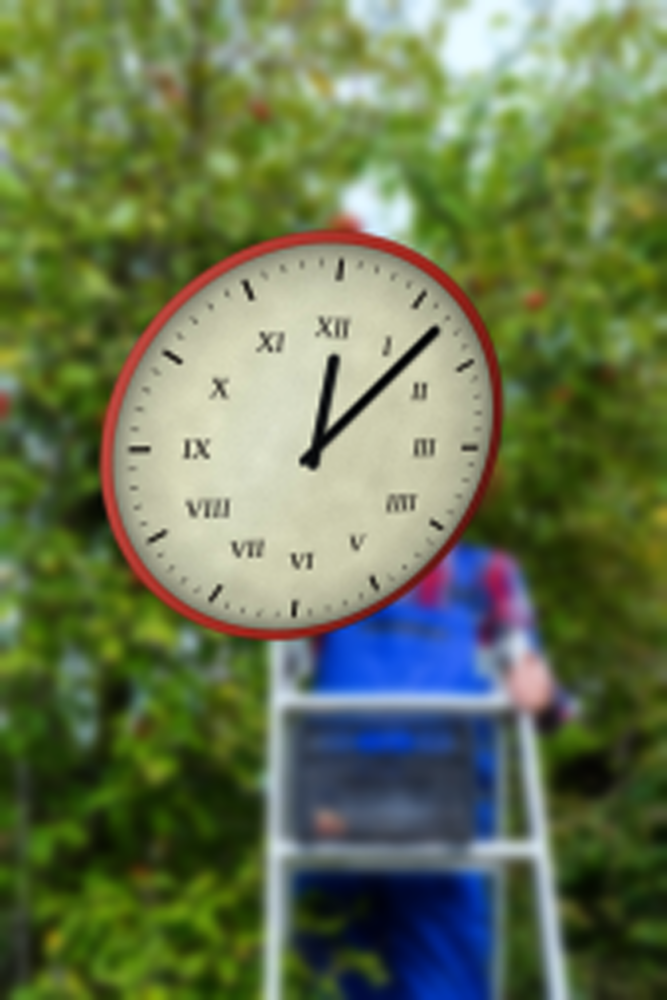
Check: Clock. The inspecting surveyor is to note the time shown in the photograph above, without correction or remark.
12:07
